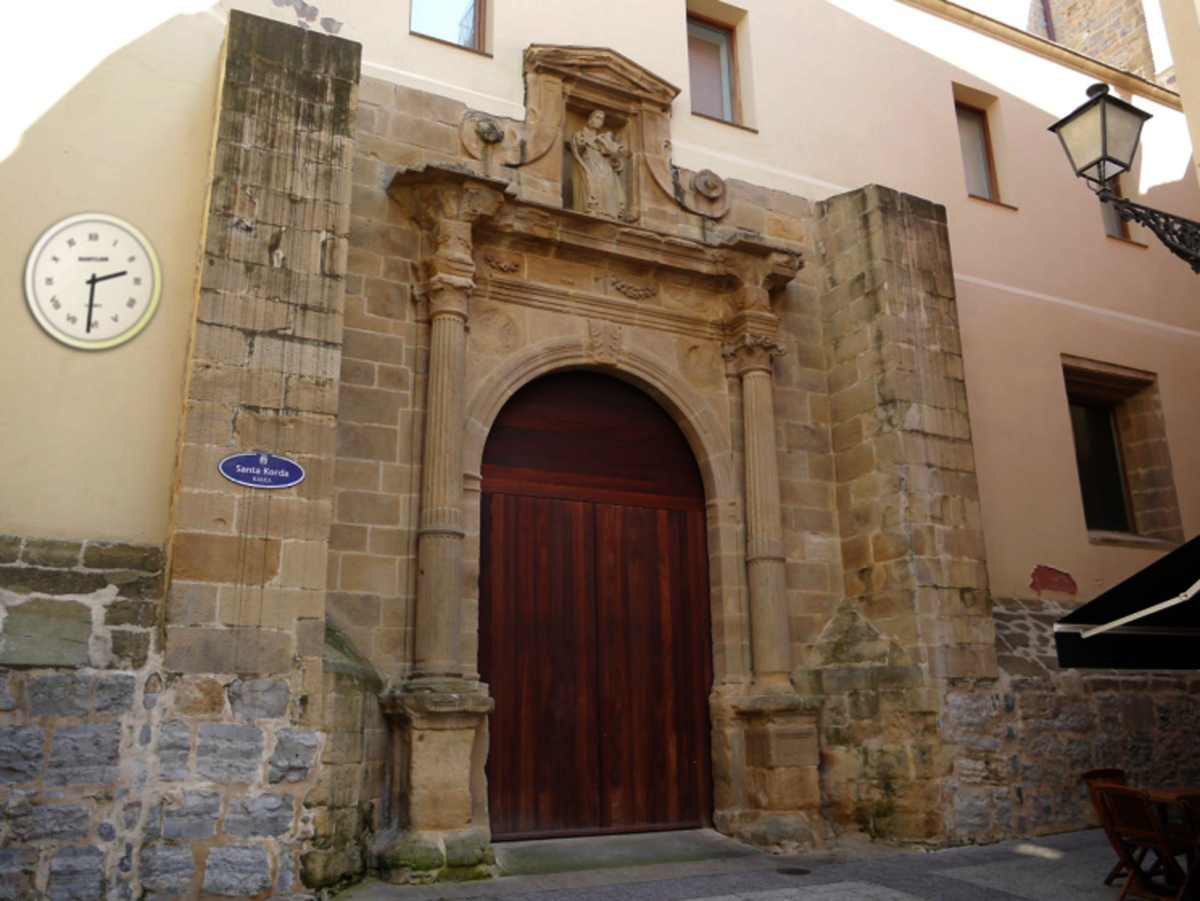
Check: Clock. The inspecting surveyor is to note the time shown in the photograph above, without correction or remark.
2:31
